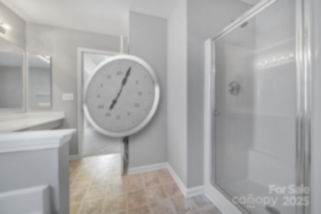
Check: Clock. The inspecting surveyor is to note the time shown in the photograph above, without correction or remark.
7:04
